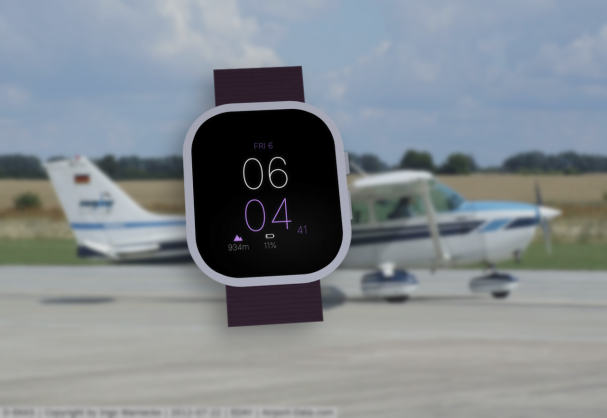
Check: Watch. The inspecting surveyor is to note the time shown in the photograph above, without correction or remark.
6:04:41
